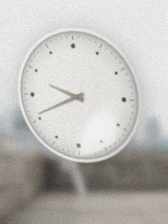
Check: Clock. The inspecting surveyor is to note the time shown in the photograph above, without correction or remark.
9:41
